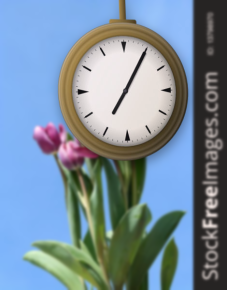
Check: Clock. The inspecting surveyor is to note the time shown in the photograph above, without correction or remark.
7:05
